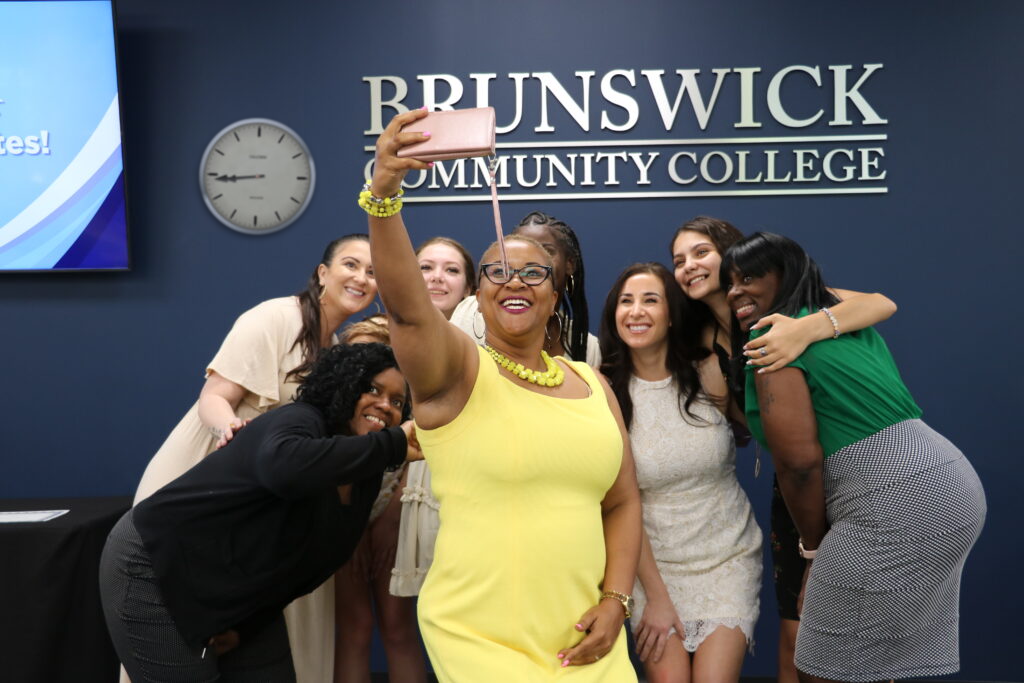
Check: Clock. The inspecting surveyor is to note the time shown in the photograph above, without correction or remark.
8:44
